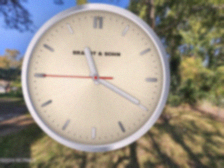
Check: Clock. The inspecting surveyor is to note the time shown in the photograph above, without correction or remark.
11:19:45
